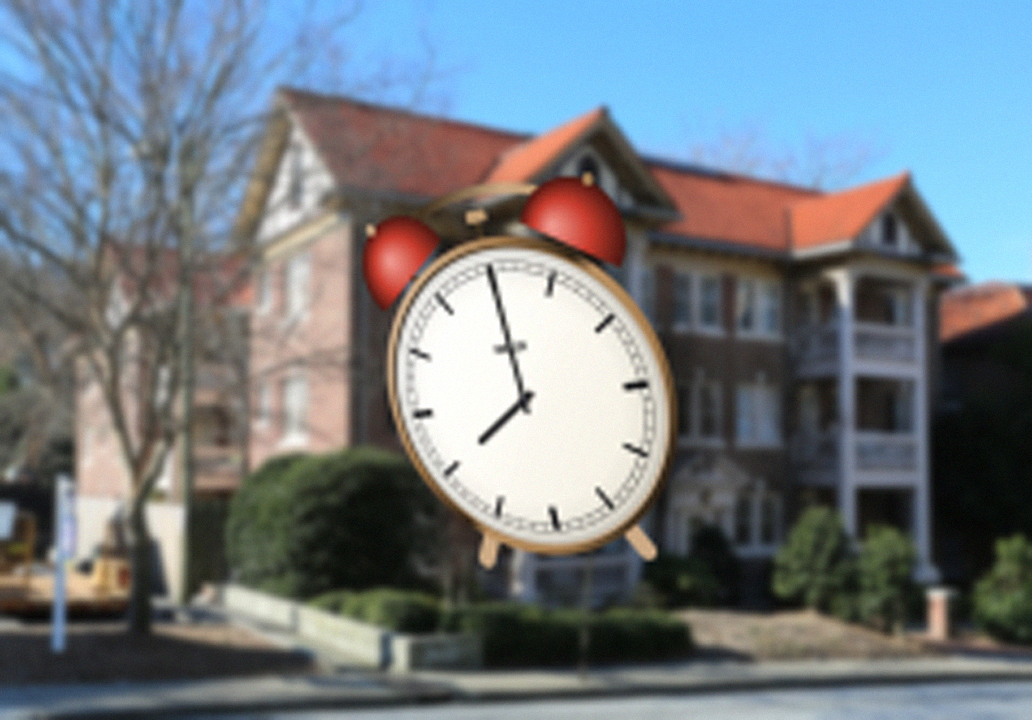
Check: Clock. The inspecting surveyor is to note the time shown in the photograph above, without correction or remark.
8:00
